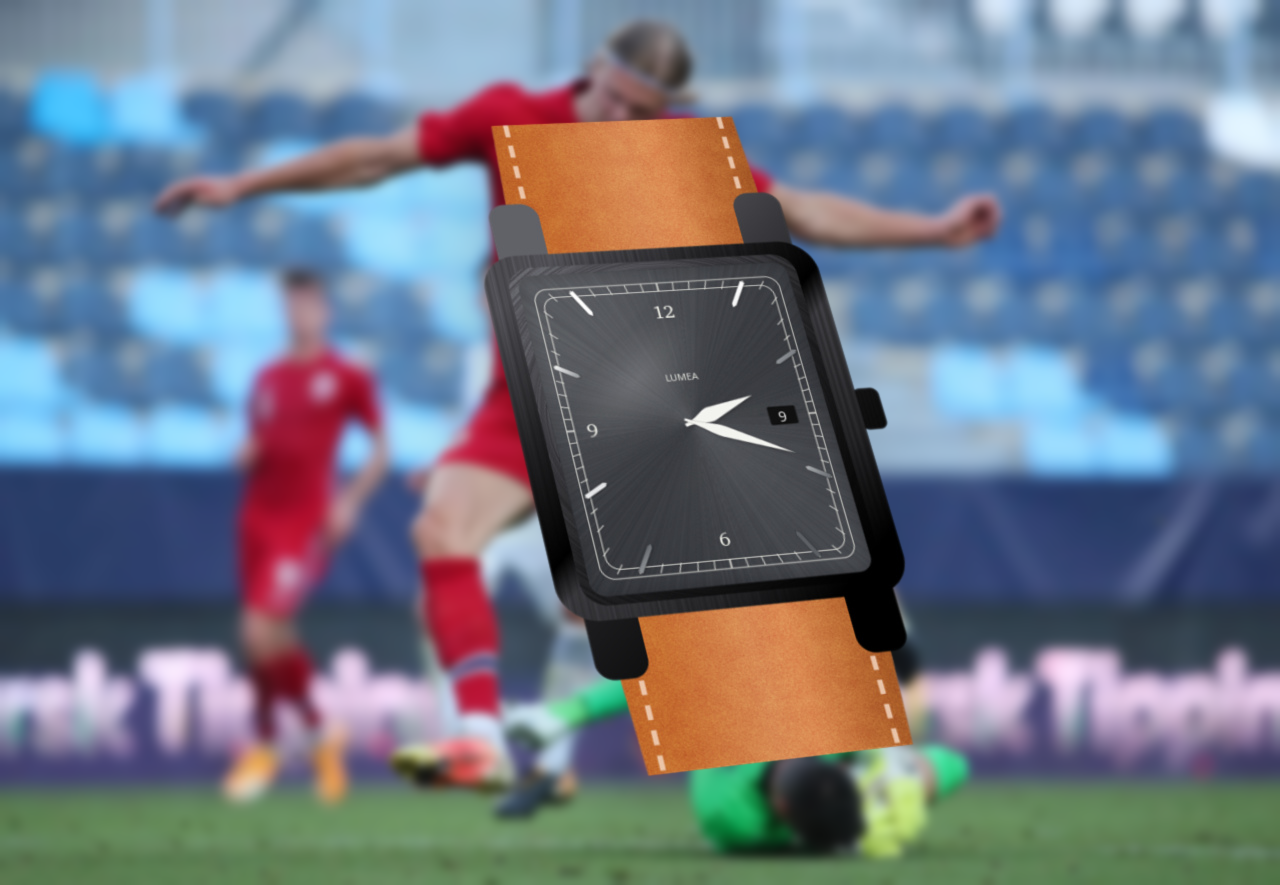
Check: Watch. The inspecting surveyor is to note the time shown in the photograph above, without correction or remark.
2:19
